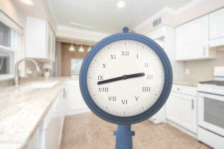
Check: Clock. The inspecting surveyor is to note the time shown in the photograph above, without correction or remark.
2:43
